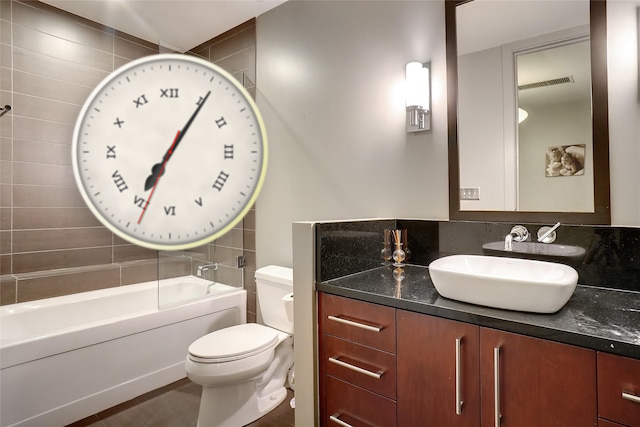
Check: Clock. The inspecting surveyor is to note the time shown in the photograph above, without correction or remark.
7:05:34
